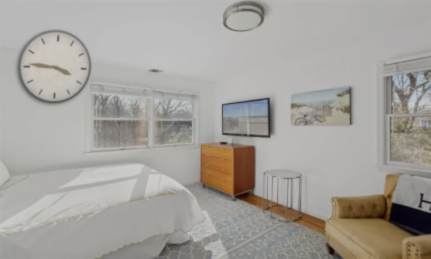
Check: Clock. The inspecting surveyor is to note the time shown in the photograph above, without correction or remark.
3:46
